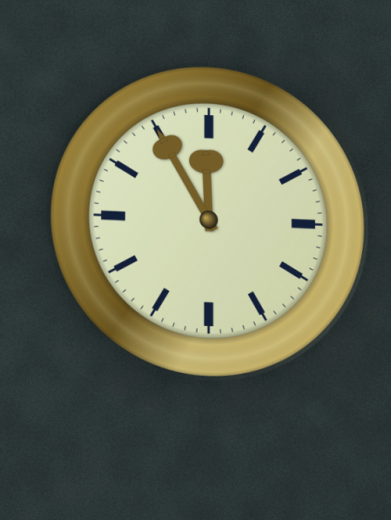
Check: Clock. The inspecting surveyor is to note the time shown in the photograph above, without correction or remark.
11:55
